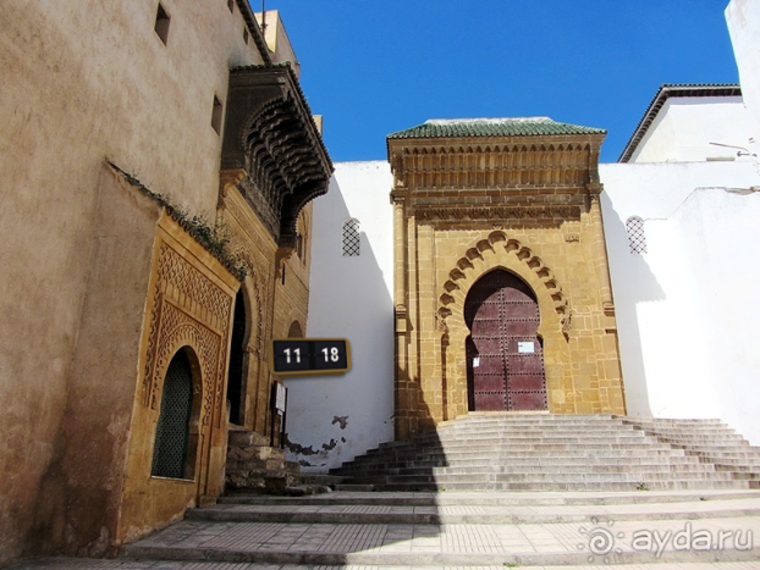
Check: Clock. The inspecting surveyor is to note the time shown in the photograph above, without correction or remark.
11:18
